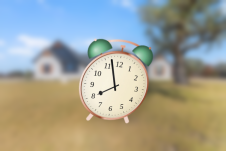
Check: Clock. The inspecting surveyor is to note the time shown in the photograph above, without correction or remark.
7:57
